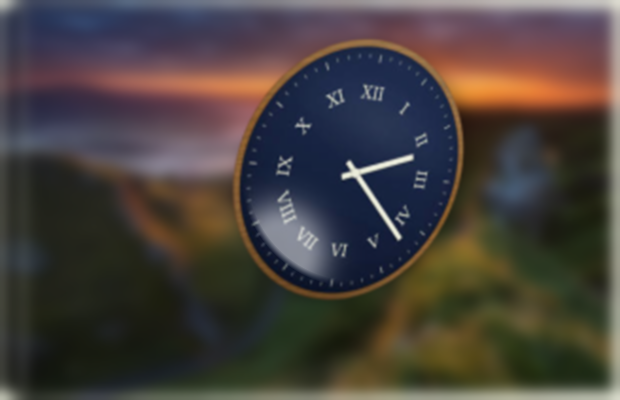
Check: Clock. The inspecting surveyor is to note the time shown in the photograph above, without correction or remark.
2:22
